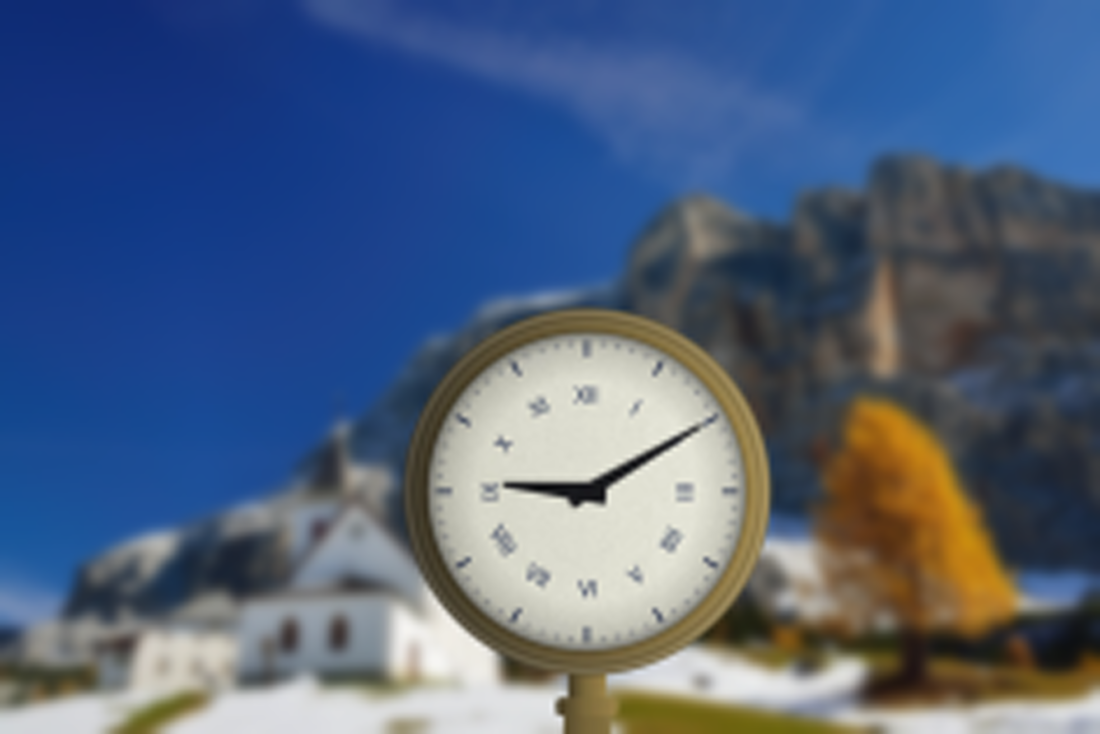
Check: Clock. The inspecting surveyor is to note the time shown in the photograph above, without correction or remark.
9:10
